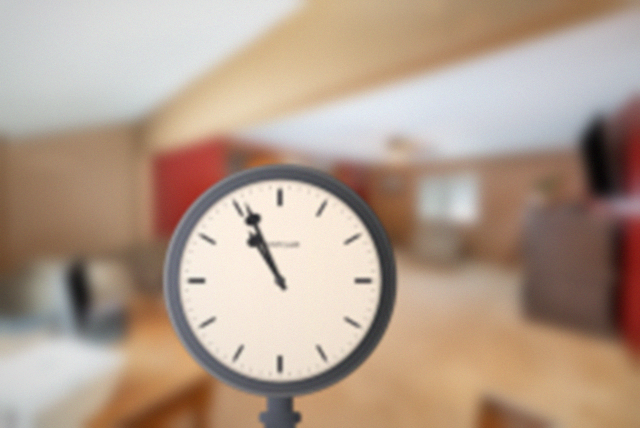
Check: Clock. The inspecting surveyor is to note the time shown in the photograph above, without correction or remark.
10:56
